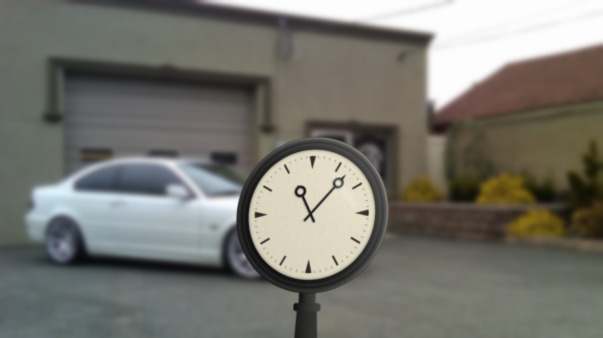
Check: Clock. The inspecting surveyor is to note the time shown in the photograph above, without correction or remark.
11:07
